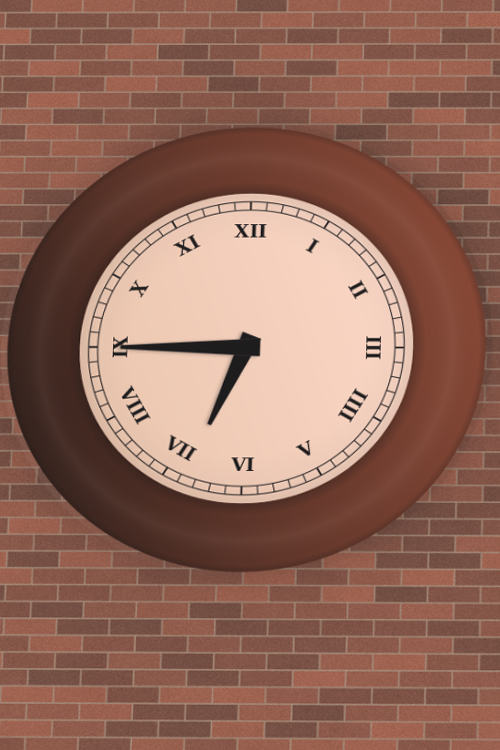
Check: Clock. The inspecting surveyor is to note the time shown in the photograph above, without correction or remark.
6:45
